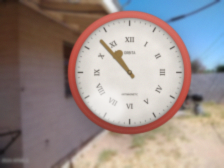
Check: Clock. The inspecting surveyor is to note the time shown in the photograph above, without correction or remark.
10:53
